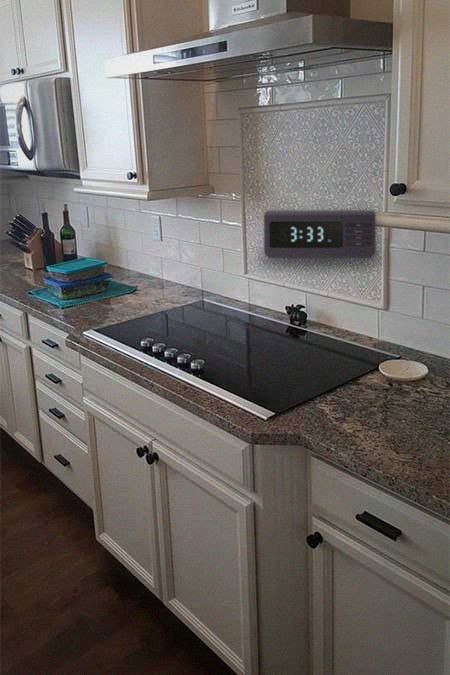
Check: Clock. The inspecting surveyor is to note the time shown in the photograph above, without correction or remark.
3:33
